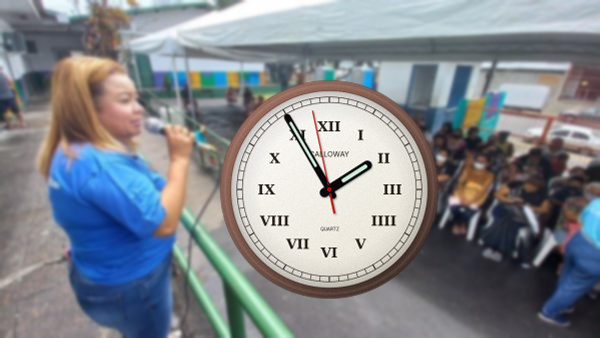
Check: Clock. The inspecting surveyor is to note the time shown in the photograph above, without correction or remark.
1:54:58
